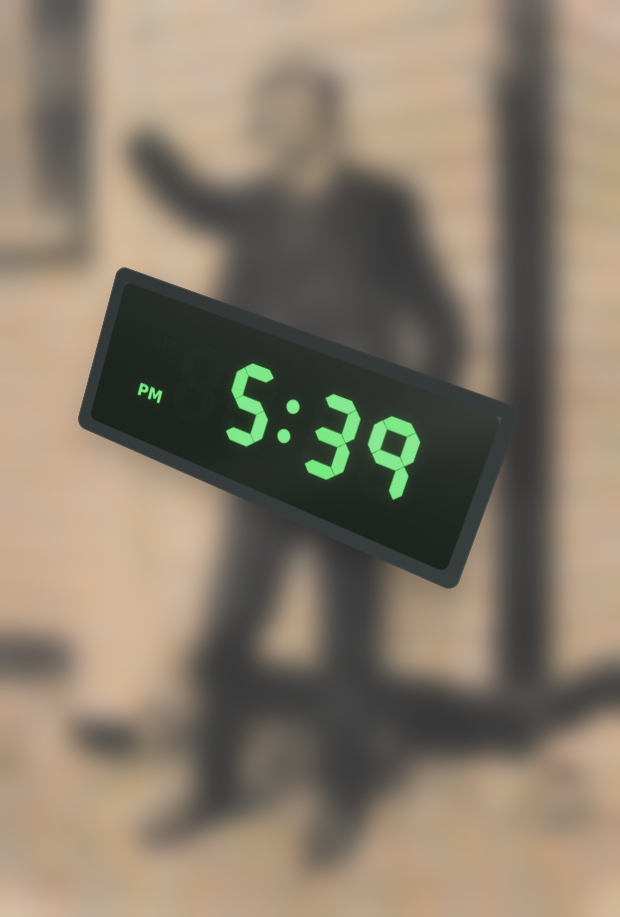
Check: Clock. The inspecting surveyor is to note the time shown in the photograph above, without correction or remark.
5:39
